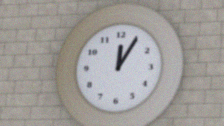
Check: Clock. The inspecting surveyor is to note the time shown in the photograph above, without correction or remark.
12:05
